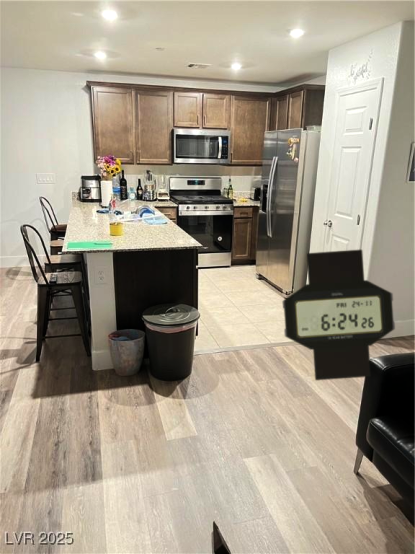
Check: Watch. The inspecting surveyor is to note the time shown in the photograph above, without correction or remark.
6:24:26
